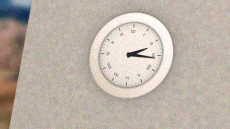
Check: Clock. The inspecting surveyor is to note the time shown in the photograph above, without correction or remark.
2:16
